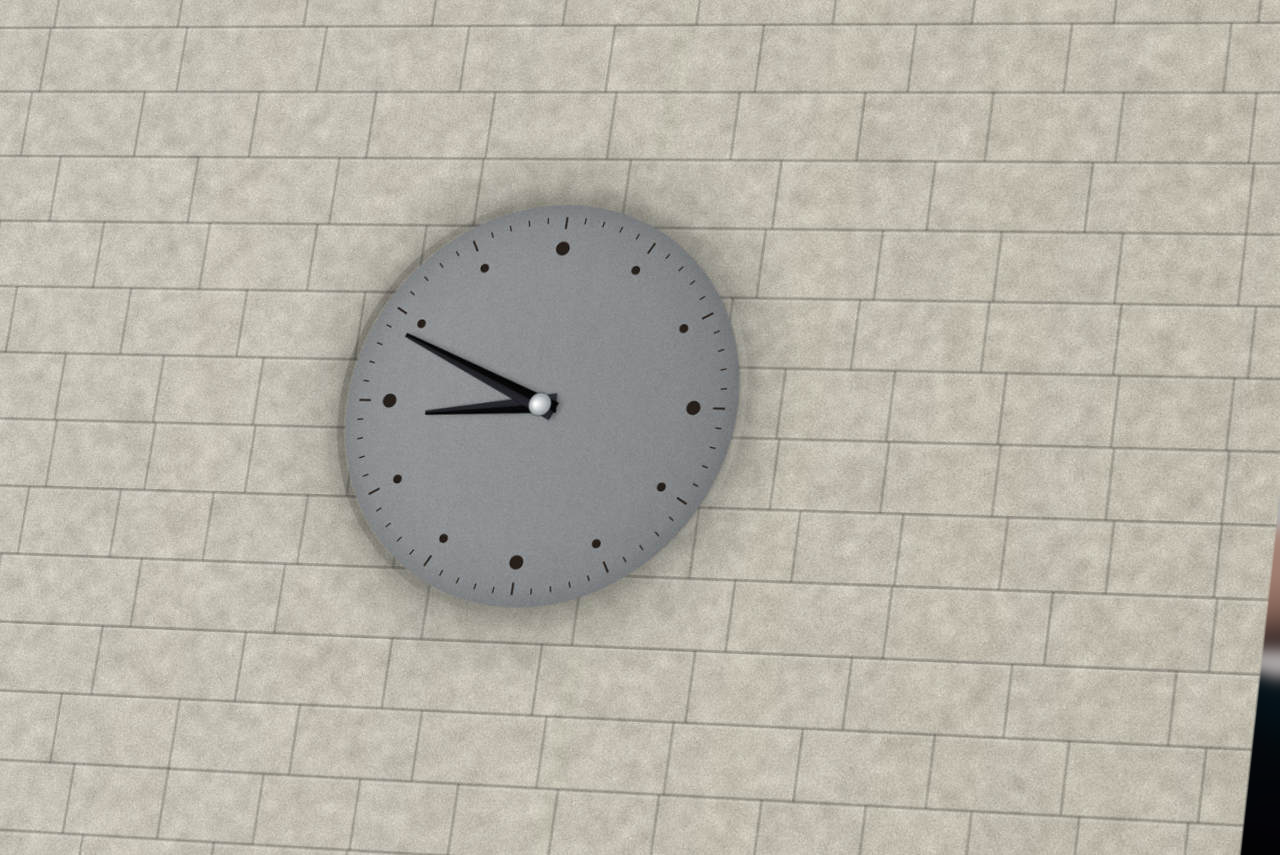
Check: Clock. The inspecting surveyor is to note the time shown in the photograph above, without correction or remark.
8:49
